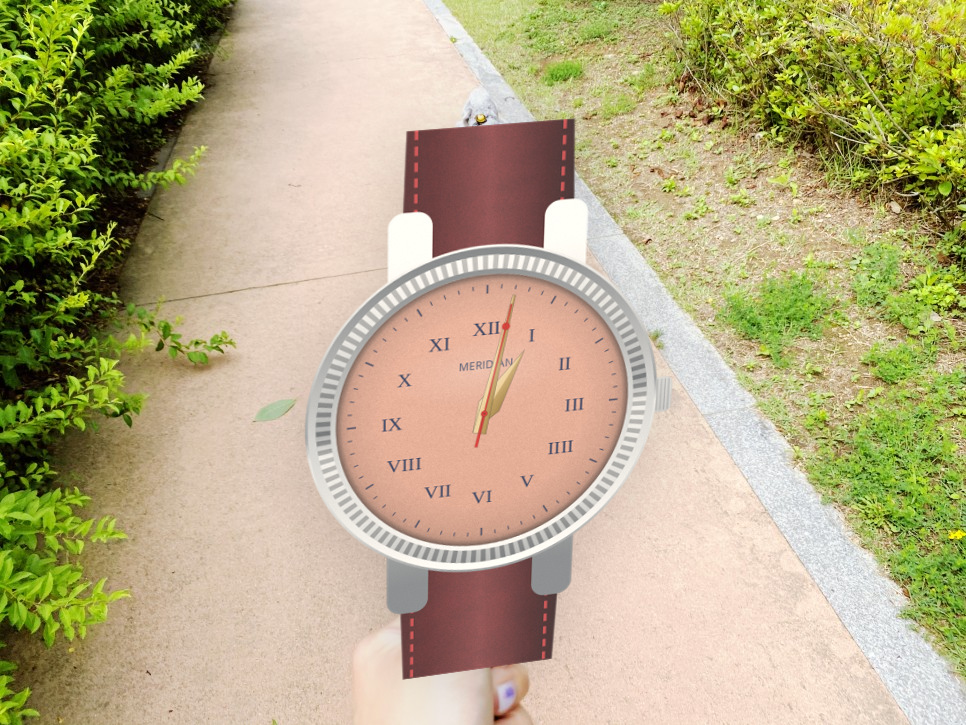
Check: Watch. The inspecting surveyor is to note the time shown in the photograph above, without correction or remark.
1:02:02
